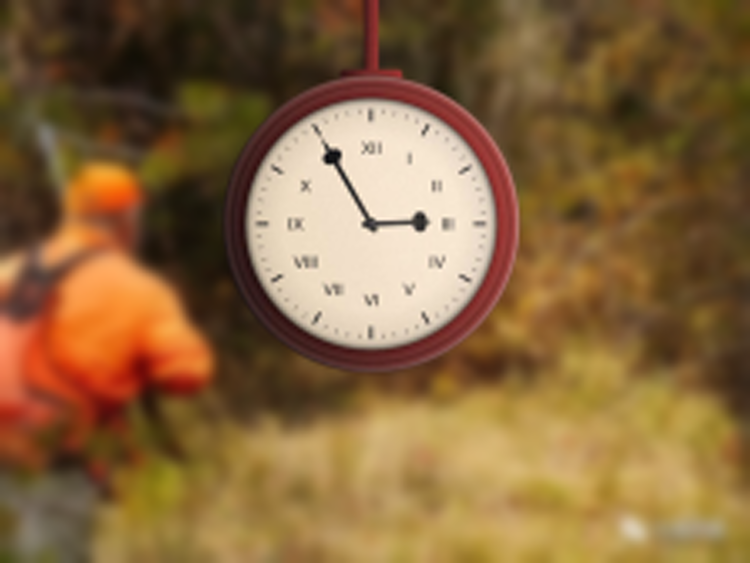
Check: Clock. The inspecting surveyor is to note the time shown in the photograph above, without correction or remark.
2:55
